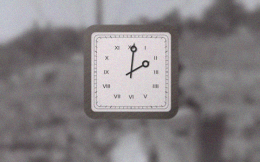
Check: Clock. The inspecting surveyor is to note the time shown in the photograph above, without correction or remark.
2:01
